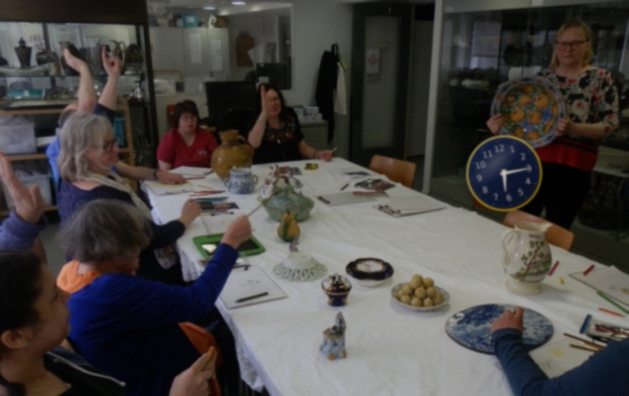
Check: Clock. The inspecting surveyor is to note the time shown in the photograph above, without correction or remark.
6:15
